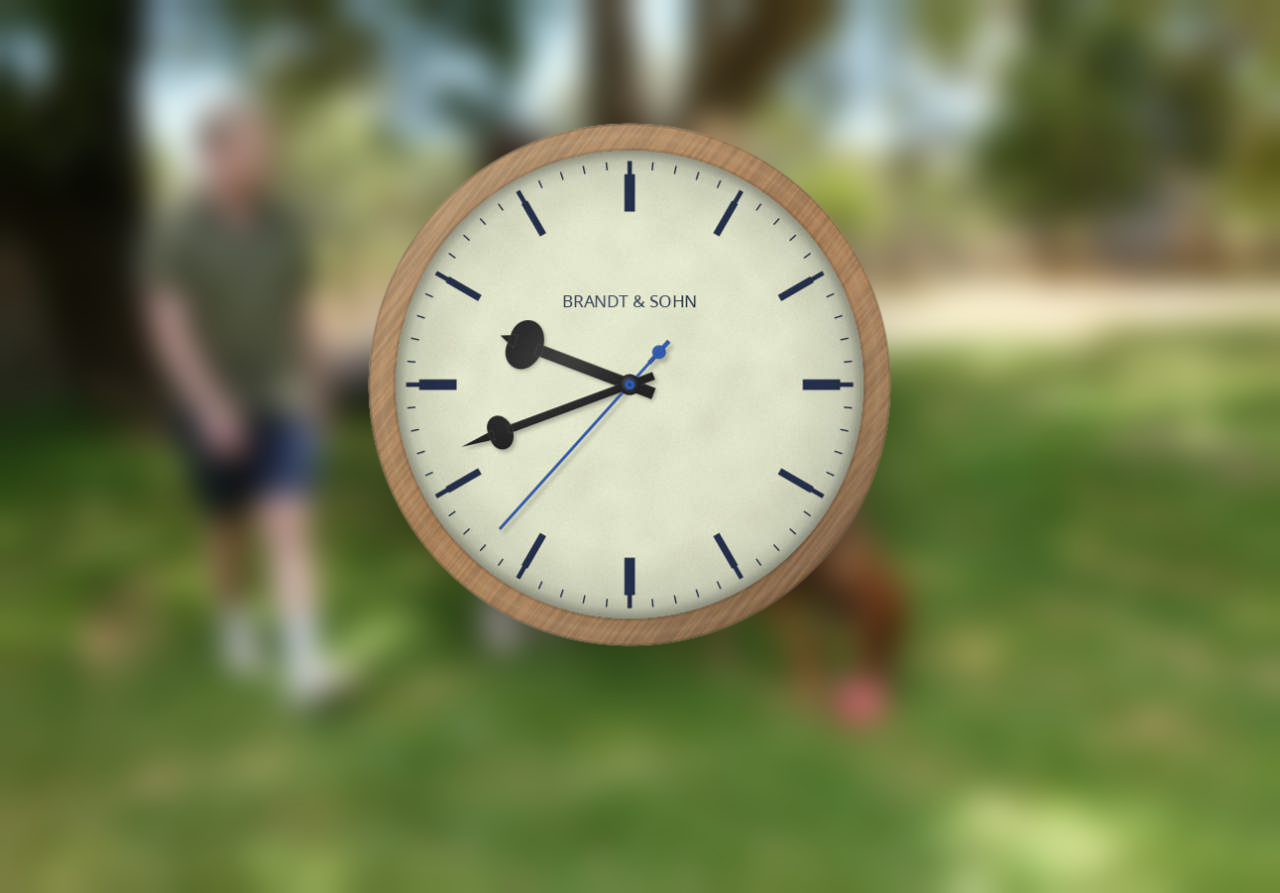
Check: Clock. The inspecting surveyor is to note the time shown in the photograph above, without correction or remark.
9:41:37
